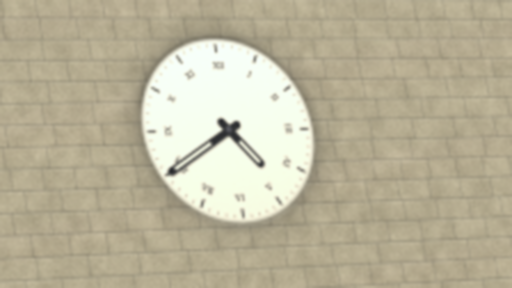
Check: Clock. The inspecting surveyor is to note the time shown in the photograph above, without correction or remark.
4:40
